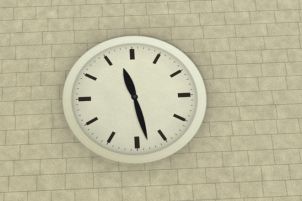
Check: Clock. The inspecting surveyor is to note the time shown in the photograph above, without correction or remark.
11:28
